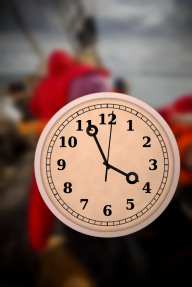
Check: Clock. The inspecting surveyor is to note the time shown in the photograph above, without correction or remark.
3:56:01
